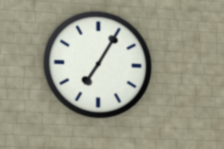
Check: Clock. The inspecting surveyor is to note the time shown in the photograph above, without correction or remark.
7:05
